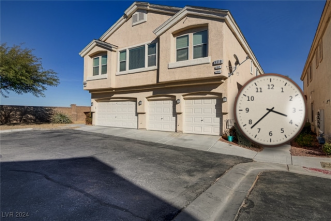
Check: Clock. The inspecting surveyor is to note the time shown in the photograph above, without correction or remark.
3:38
